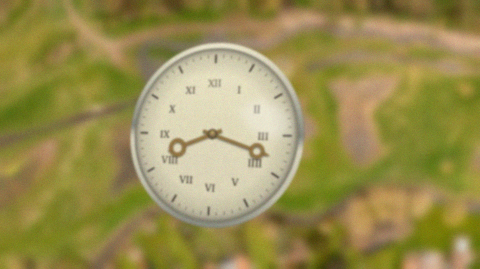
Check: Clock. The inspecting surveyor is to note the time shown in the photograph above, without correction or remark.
8:18
